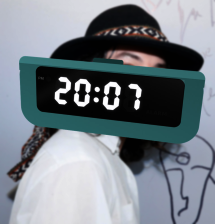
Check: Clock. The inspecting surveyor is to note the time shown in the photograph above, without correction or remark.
20:07
